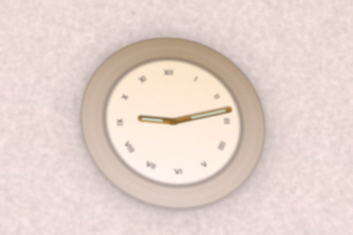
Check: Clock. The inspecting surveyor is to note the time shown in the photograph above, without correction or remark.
9:13
